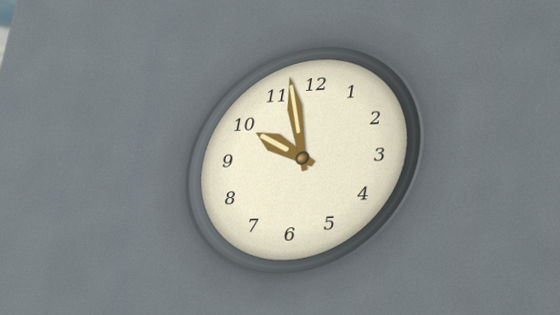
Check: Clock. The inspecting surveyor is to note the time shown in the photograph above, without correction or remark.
9:57
